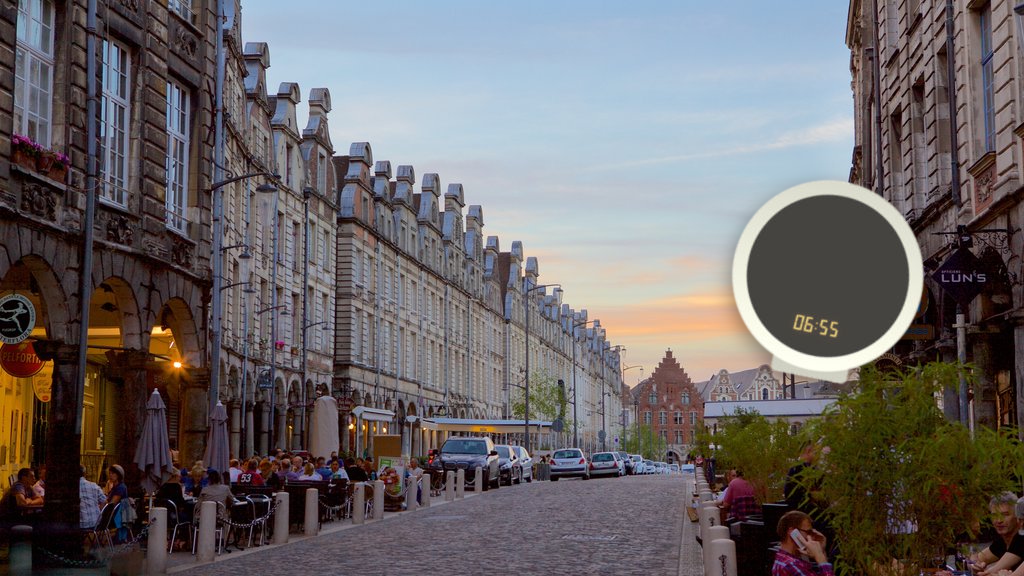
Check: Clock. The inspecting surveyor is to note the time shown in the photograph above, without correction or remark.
6:55
